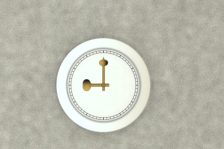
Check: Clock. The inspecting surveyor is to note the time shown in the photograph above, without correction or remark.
9:00
